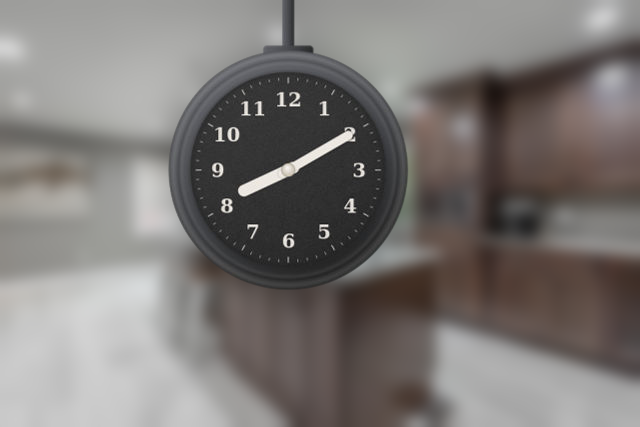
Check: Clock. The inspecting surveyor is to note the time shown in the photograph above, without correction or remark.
8:10
